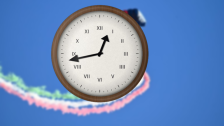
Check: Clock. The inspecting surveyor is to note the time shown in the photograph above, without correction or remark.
12:43
